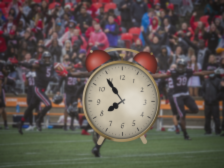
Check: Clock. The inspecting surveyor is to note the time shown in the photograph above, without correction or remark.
7:54
